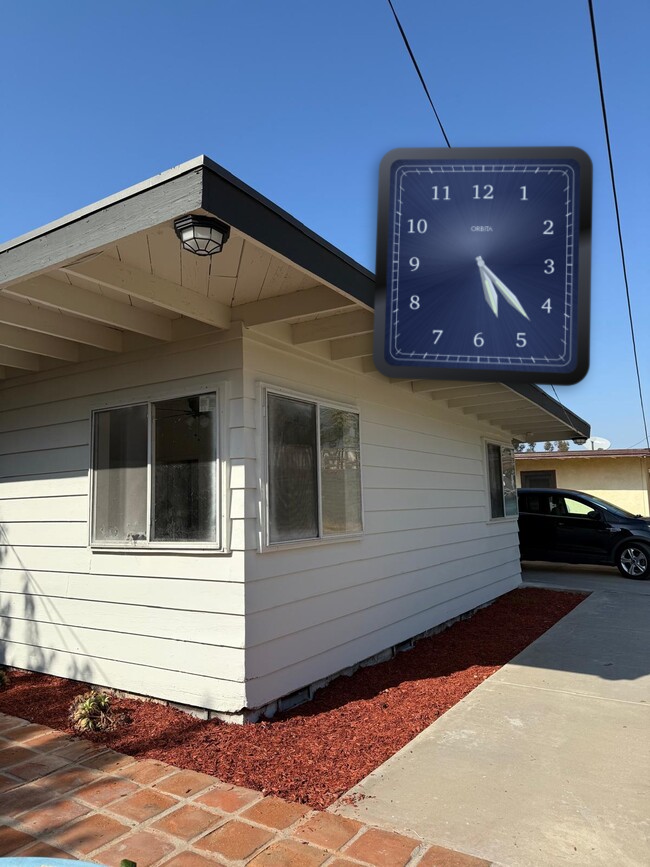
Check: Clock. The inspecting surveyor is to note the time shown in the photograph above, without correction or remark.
5:23
